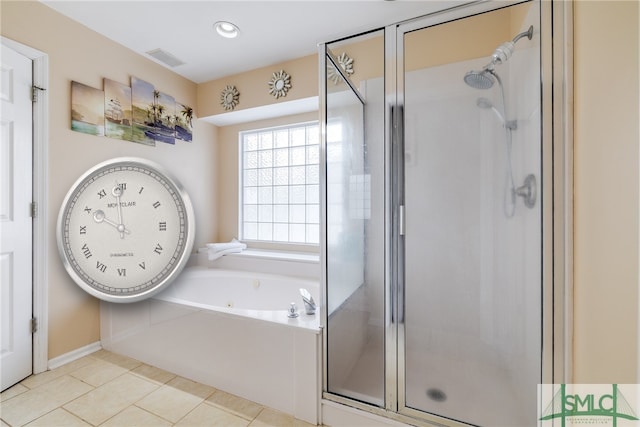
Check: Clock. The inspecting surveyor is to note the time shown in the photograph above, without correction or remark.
9:59
